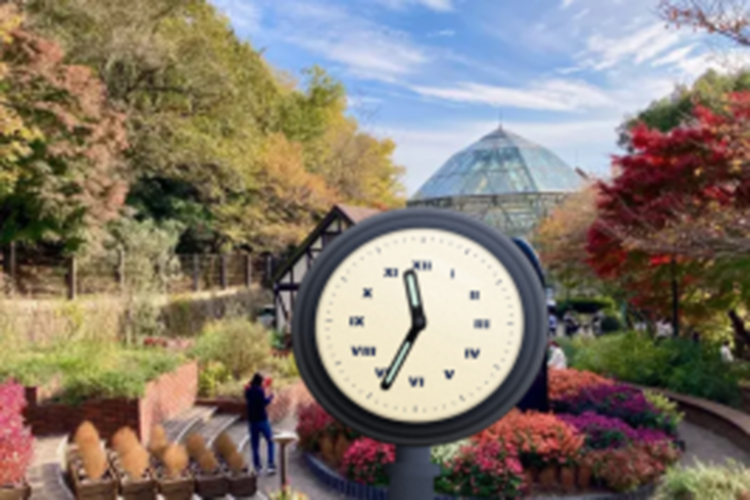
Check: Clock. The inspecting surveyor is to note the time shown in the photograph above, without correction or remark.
11:34
